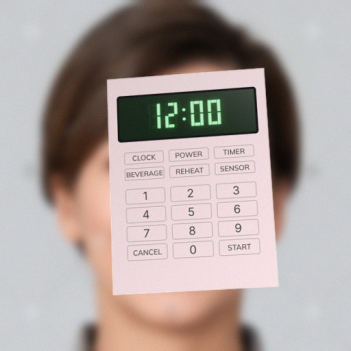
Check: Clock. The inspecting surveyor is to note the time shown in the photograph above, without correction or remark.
12:00
